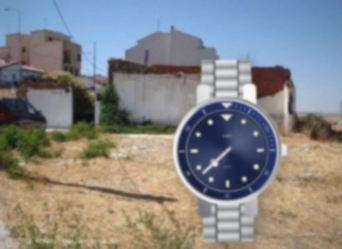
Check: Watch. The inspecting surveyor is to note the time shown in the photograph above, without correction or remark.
7:38
